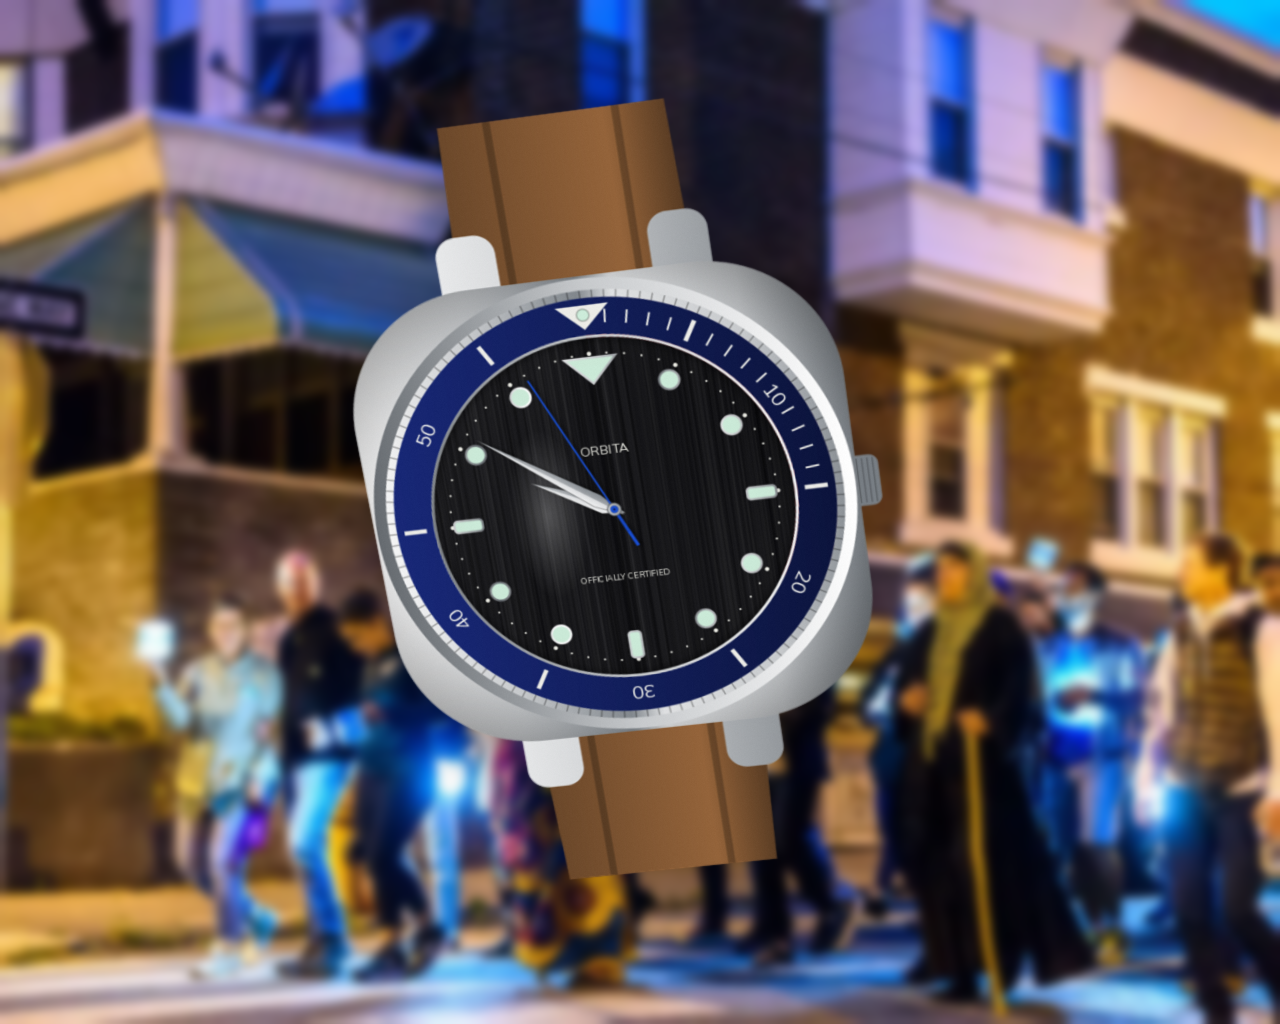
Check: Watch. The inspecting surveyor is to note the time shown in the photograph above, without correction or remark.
9:50:56
